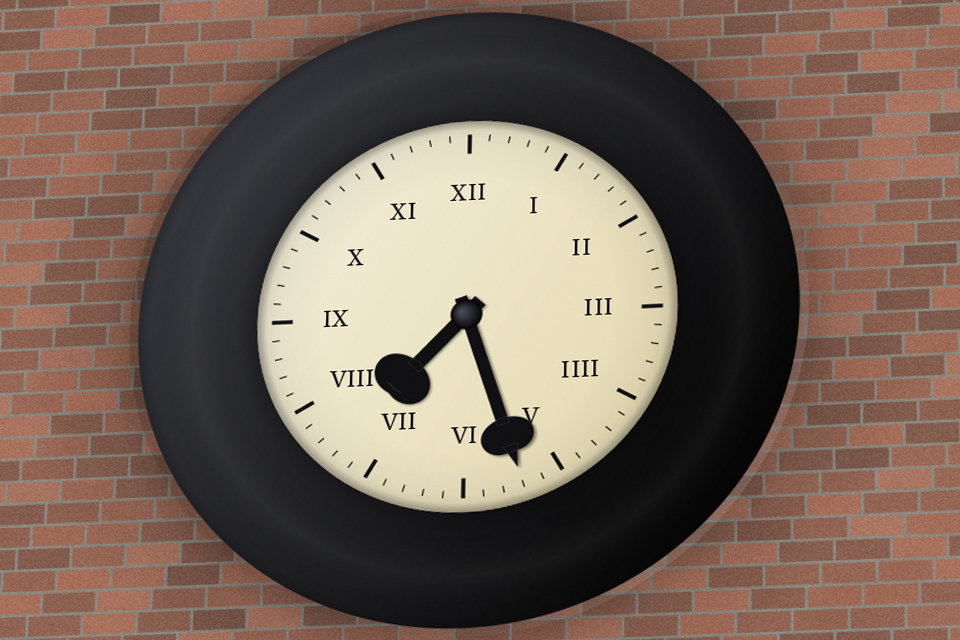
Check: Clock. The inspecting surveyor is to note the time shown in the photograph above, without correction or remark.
7:27
